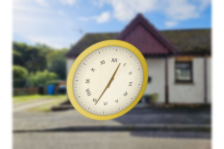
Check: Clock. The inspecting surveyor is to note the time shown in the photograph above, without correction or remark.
12:34
